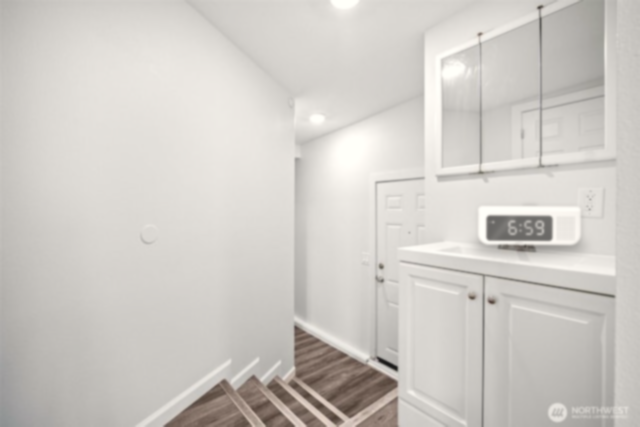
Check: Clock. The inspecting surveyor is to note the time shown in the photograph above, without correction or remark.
6:59
